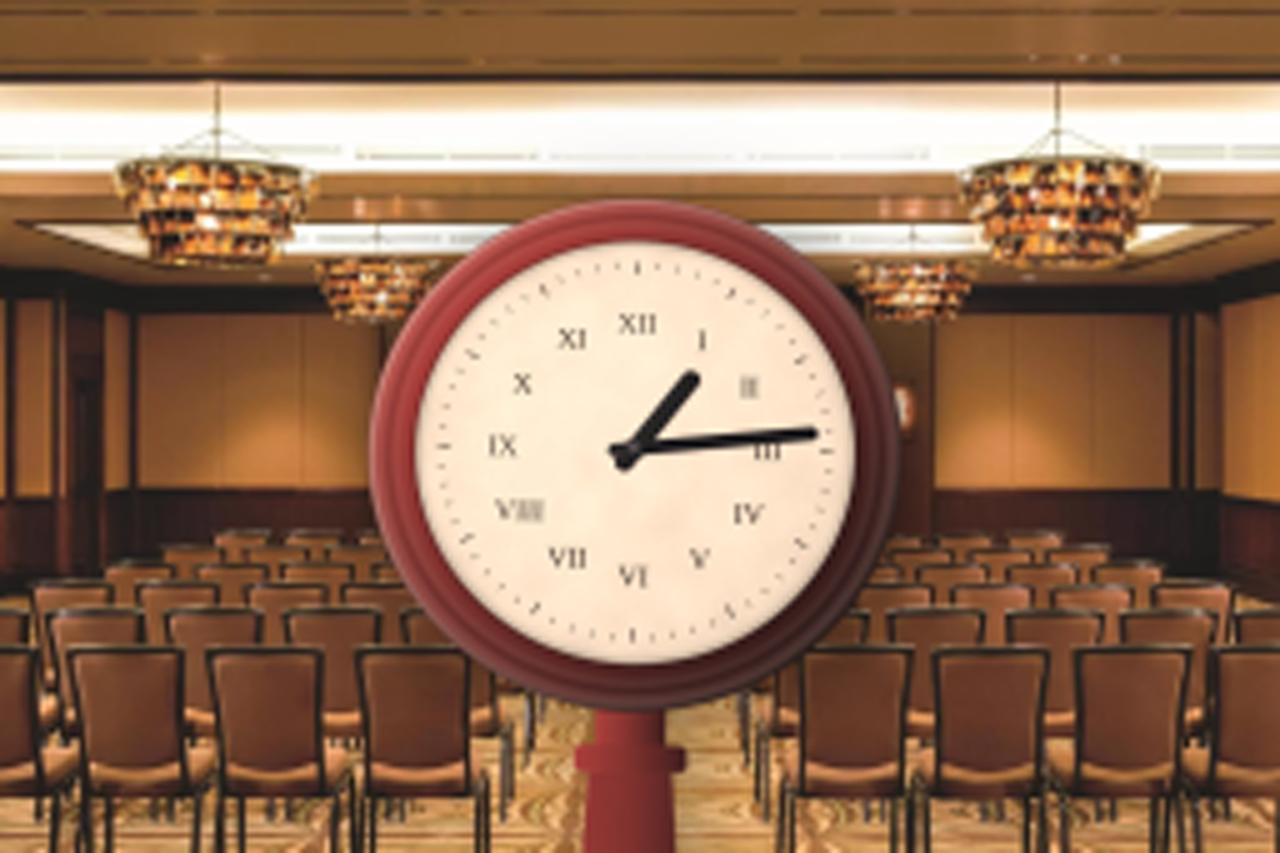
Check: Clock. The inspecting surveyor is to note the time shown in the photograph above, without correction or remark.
1:14
